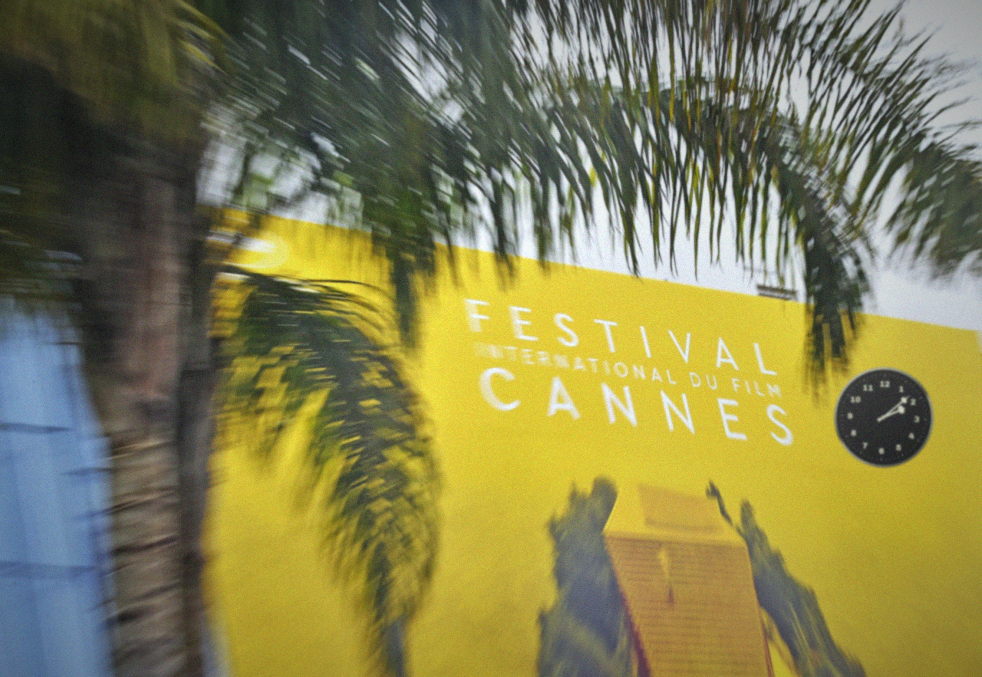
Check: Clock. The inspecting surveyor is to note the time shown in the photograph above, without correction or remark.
2:08
